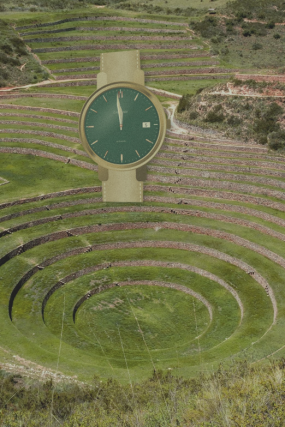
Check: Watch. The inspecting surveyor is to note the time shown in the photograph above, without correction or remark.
11:59
